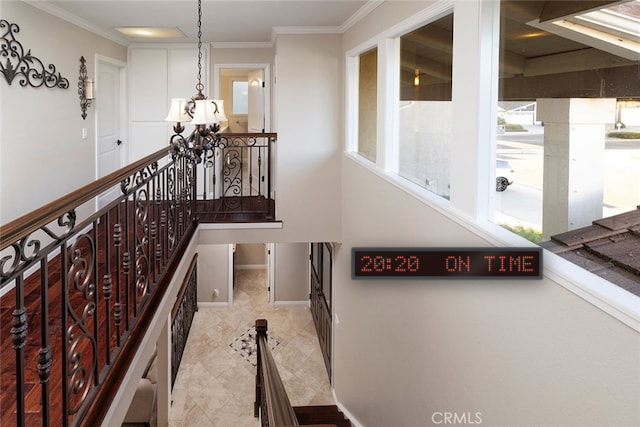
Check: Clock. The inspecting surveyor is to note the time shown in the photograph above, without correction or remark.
20:20
